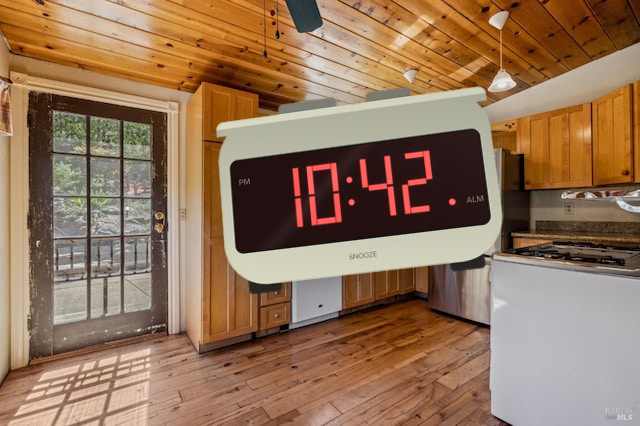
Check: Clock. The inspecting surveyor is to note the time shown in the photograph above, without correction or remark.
10:42
